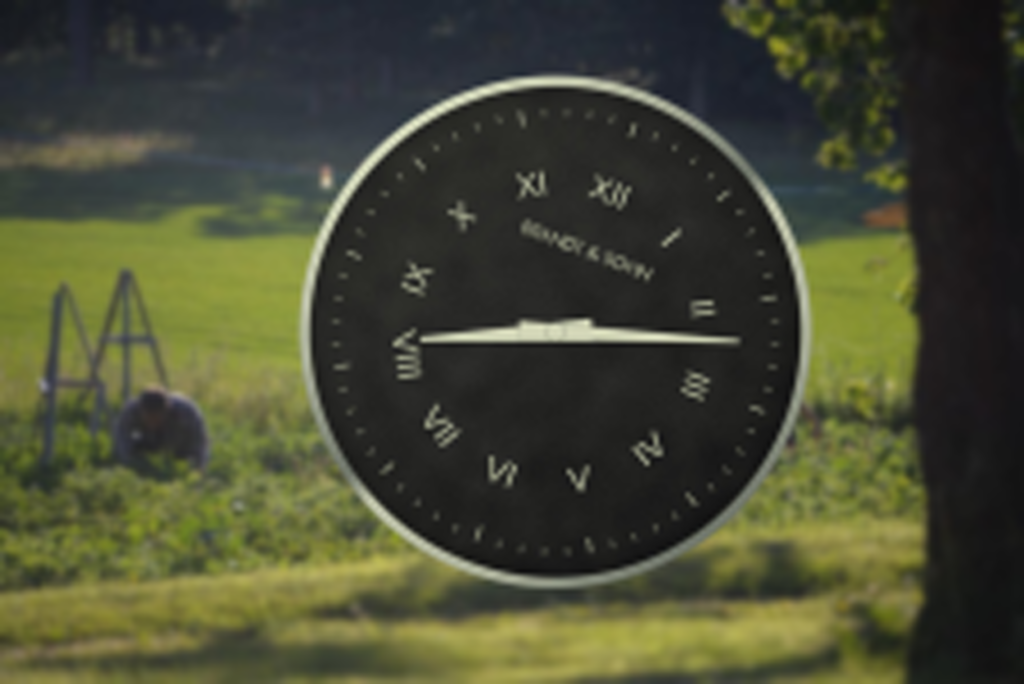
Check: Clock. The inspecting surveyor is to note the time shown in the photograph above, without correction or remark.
8:12
